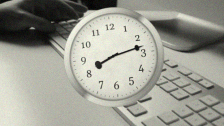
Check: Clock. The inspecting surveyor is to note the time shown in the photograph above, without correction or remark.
8:13
